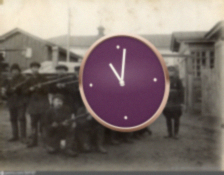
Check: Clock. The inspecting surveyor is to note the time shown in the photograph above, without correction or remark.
11:02
